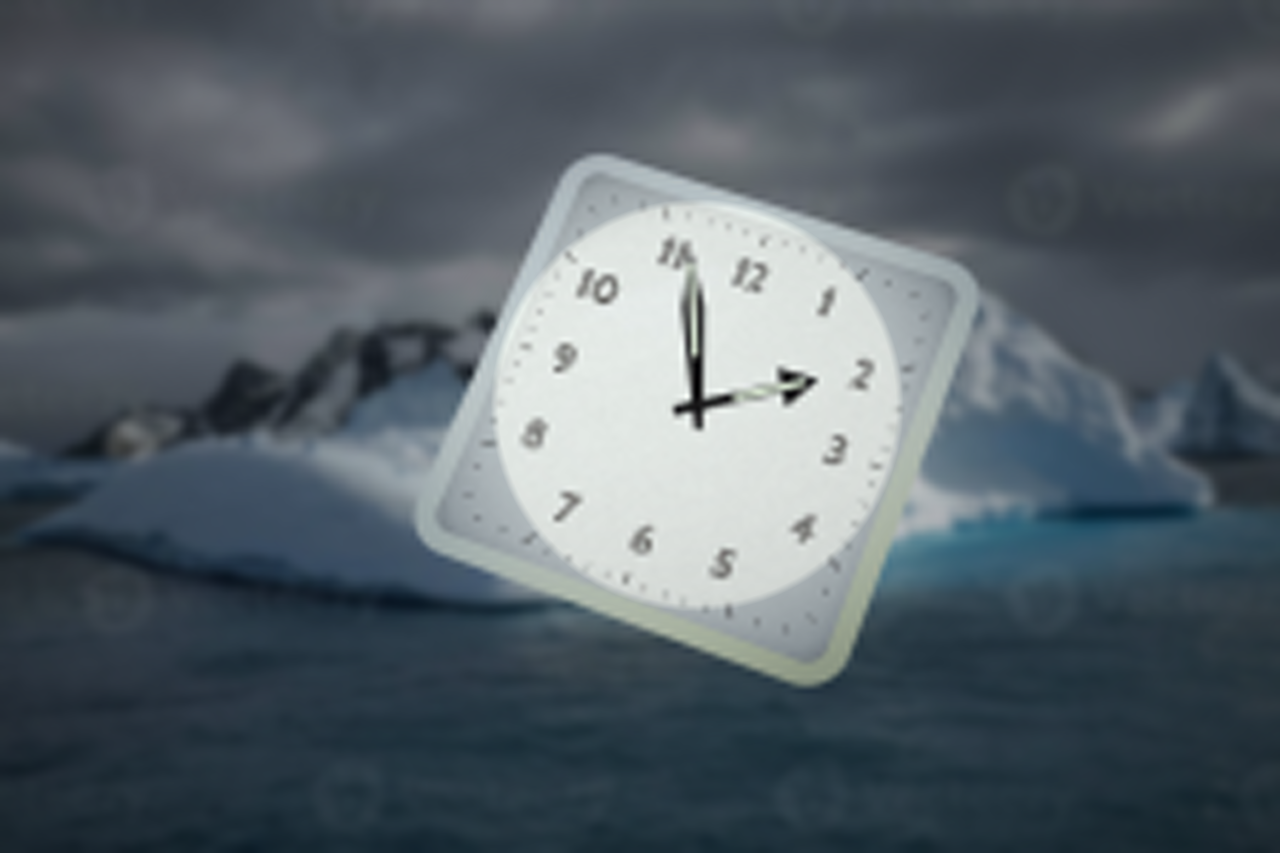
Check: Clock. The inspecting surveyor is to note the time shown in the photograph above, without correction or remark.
1:56
